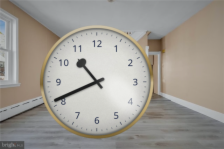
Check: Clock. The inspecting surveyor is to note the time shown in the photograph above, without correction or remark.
10:41
